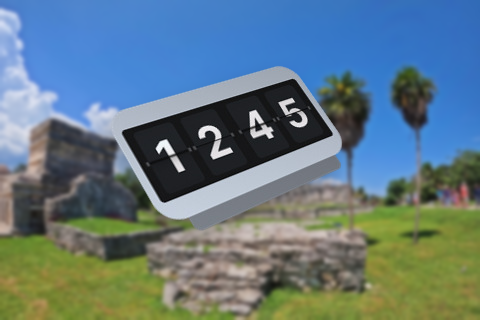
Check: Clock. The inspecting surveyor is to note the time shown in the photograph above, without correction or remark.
12:45
